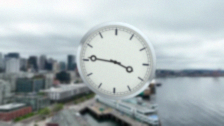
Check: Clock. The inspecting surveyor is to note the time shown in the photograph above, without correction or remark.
3:46
